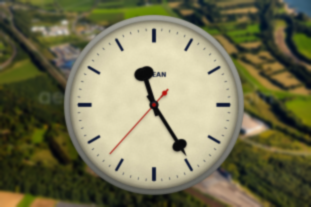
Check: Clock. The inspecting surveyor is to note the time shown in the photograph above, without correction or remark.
11:24:37
